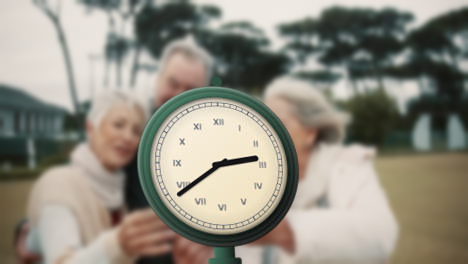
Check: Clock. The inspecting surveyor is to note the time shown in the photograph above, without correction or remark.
2:39
